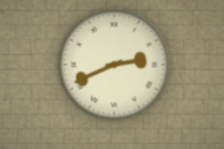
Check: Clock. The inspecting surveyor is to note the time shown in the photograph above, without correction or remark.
2:41
